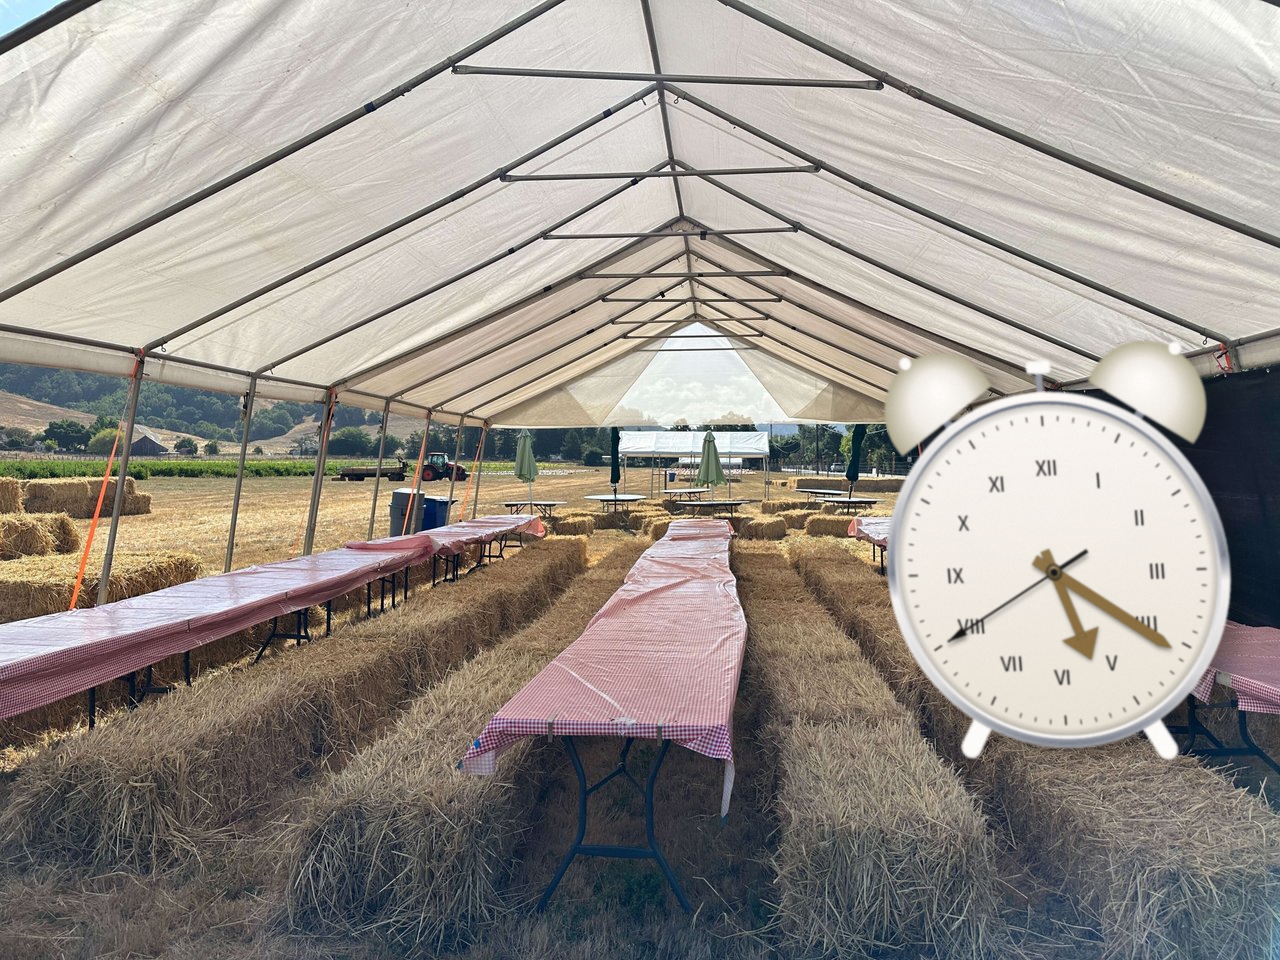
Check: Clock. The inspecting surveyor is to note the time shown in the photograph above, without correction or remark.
5:20:40
